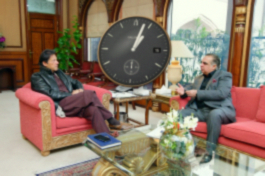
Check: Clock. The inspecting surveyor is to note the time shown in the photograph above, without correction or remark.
1:03
